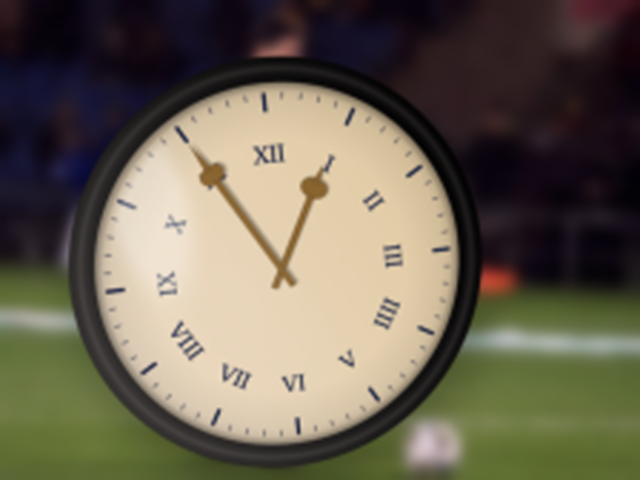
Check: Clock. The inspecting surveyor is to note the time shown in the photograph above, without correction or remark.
12:55
